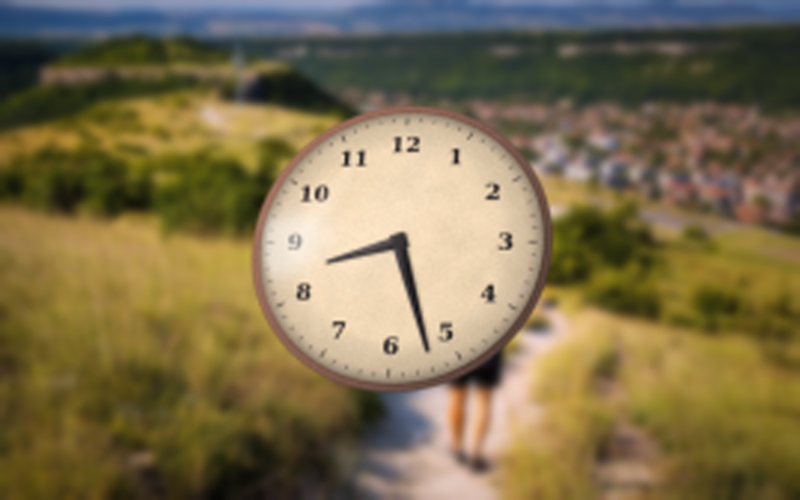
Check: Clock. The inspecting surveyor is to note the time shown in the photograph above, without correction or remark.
8:27
